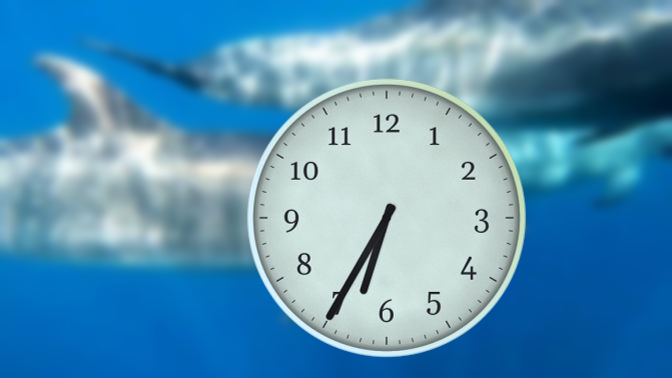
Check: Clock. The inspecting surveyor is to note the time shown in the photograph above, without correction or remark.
6:35
